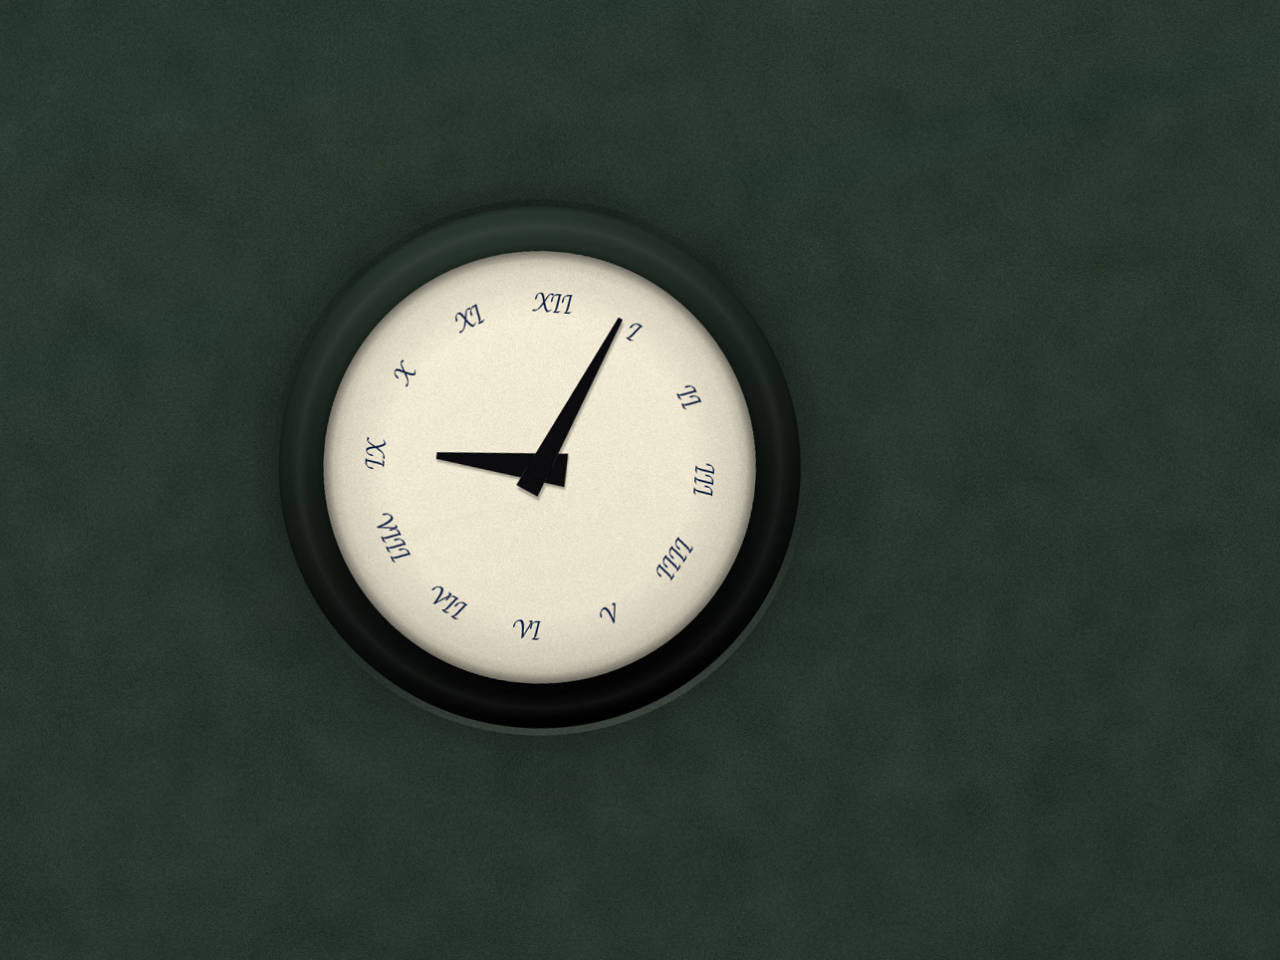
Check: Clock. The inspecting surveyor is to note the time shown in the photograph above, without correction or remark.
9:04
